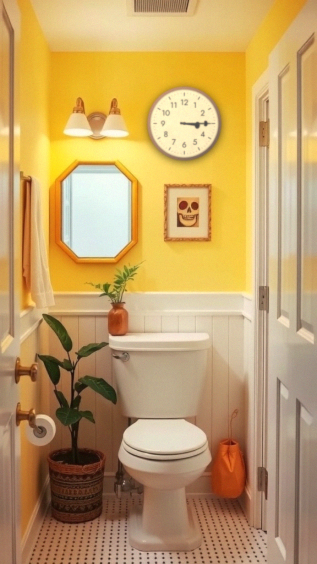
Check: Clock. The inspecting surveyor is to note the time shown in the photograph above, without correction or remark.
3:15
